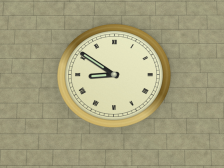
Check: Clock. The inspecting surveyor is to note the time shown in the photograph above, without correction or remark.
8:51
